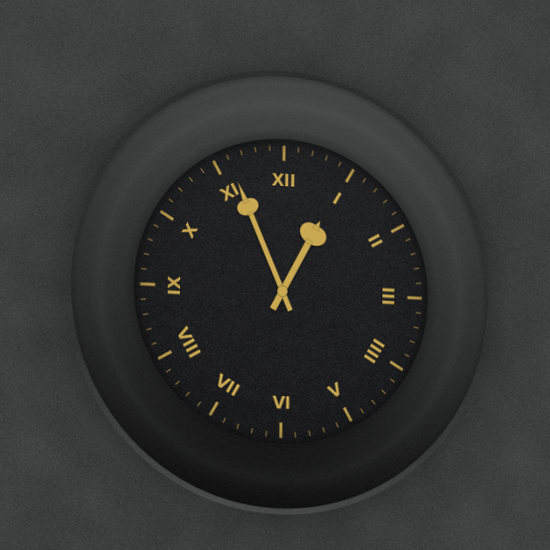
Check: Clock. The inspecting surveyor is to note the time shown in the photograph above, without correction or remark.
12:56
